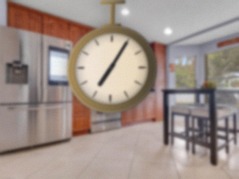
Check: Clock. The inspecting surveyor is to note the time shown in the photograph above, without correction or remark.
7:05
